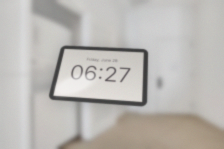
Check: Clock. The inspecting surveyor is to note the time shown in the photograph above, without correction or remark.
6:27
